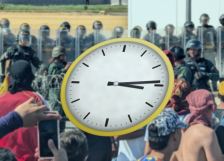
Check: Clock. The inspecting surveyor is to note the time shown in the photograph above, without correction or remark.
3:14
